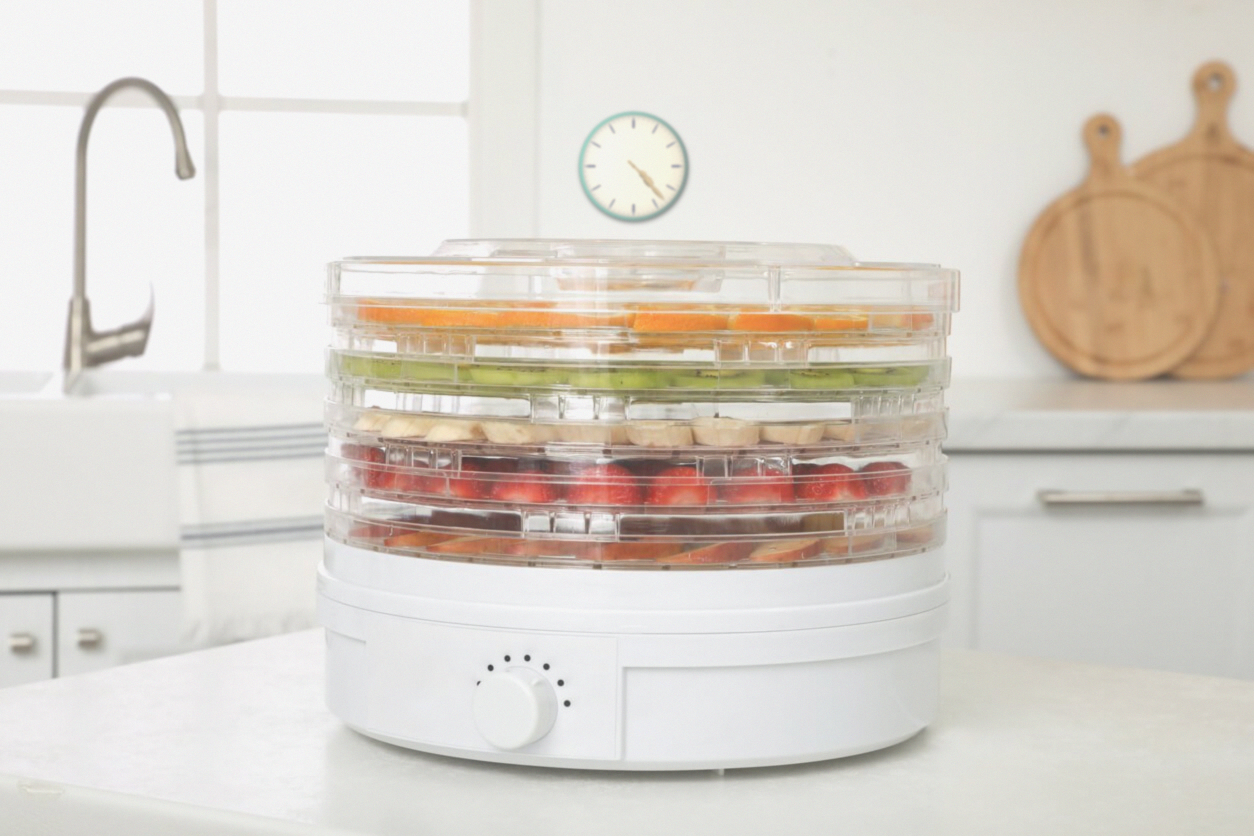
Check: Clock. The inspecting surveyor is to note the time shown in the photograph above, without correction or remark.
4:23
